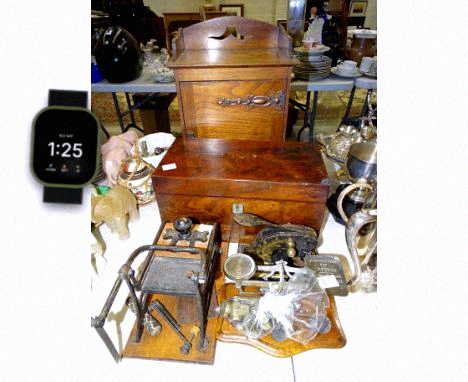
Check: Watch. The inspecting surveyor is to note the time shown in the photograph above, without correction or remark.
1:25
